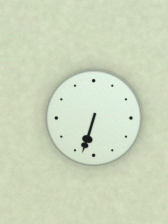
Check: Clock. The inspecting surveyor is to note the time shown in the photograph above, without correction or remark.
6:33
